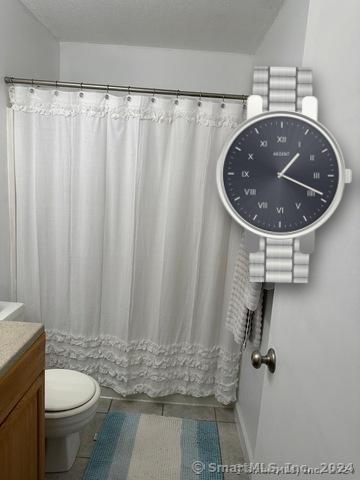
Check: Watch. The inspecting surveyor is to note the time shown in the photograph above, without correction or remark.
1:19
